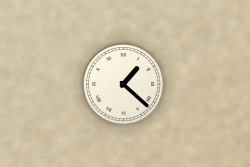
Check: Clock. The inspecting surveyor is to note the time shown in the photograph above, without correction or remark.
1:22
